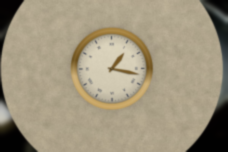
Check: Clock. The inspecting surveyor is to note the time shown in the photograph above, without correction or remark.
1:17
